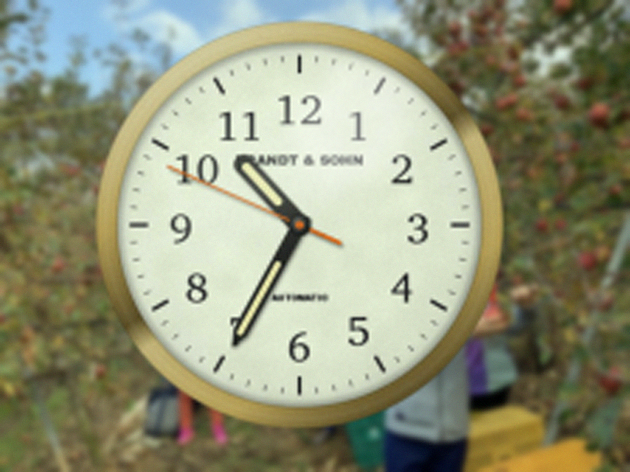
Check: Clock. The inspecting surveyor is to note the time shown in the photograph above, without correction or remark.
10:34:49
